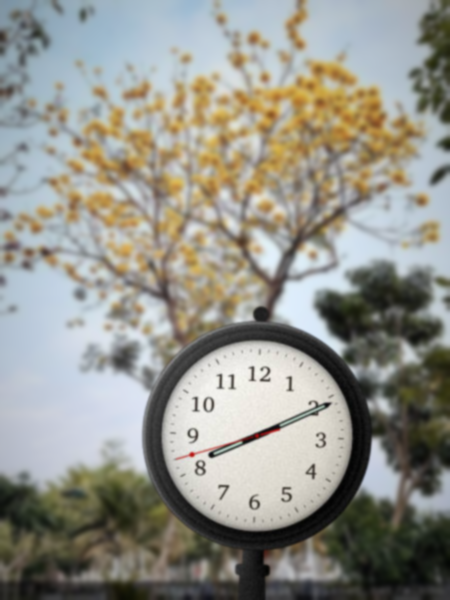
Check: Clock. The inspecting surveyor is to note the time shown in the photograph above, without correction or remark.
8:10:42
